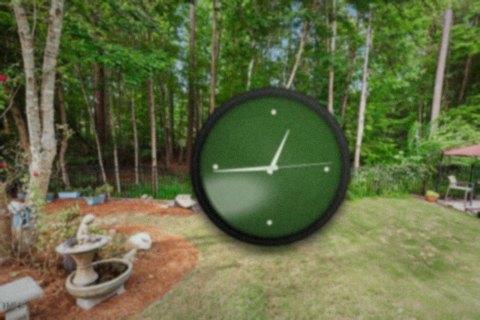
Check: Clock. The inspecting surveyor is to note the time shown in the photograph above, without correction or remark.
12:44:14
